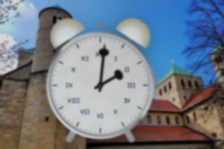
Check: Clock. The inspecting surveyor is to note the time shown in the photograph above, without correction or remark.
2:01
